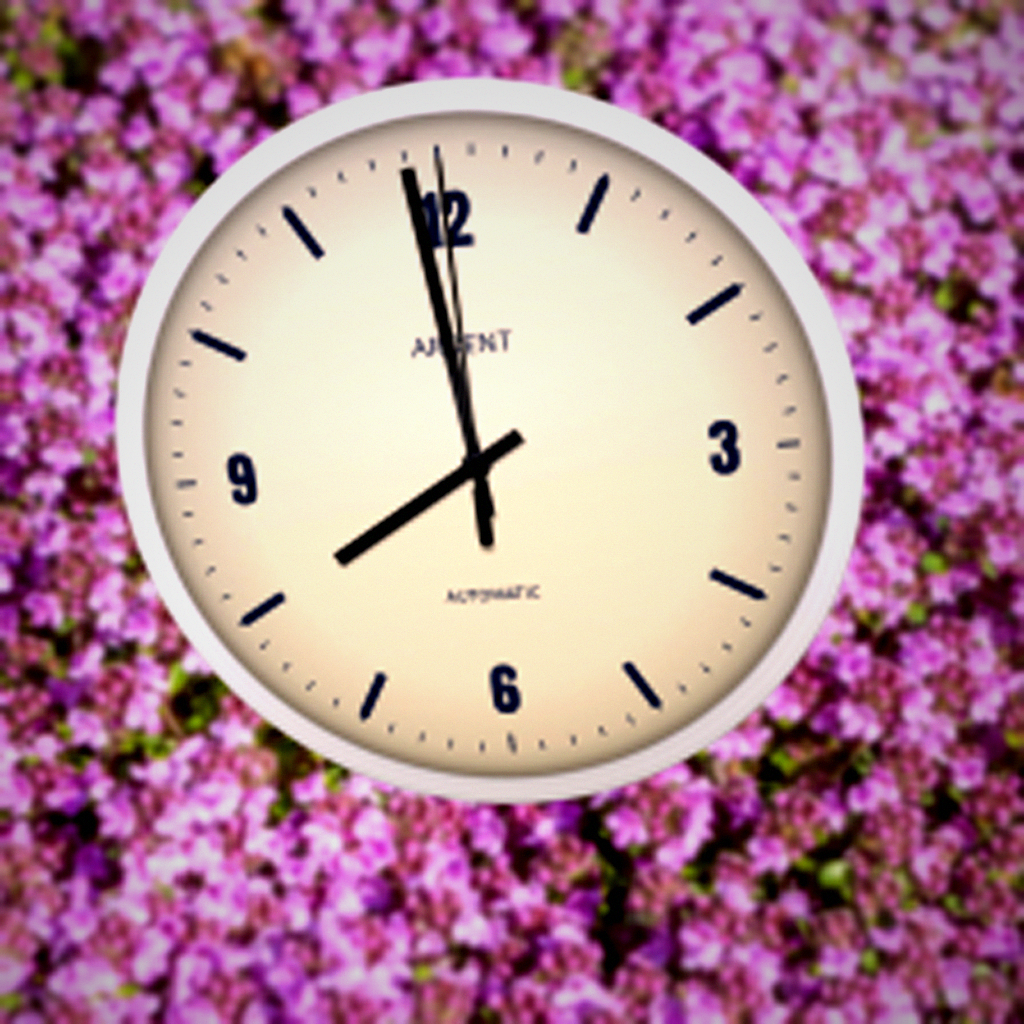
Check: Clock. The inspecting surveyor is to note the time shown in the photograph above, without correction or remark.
7:59:00
